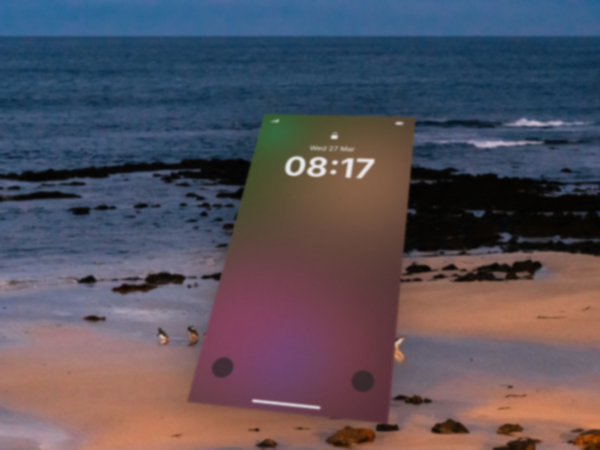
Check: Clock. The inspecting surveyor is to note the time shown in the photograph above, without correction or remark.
8:17
